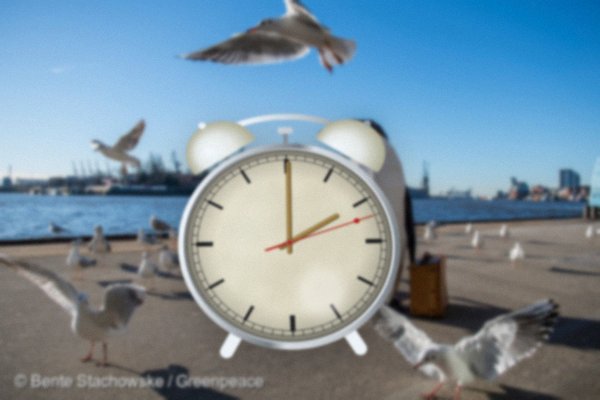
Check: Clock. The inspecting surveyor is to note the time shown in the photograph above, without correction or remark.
2:00:12
